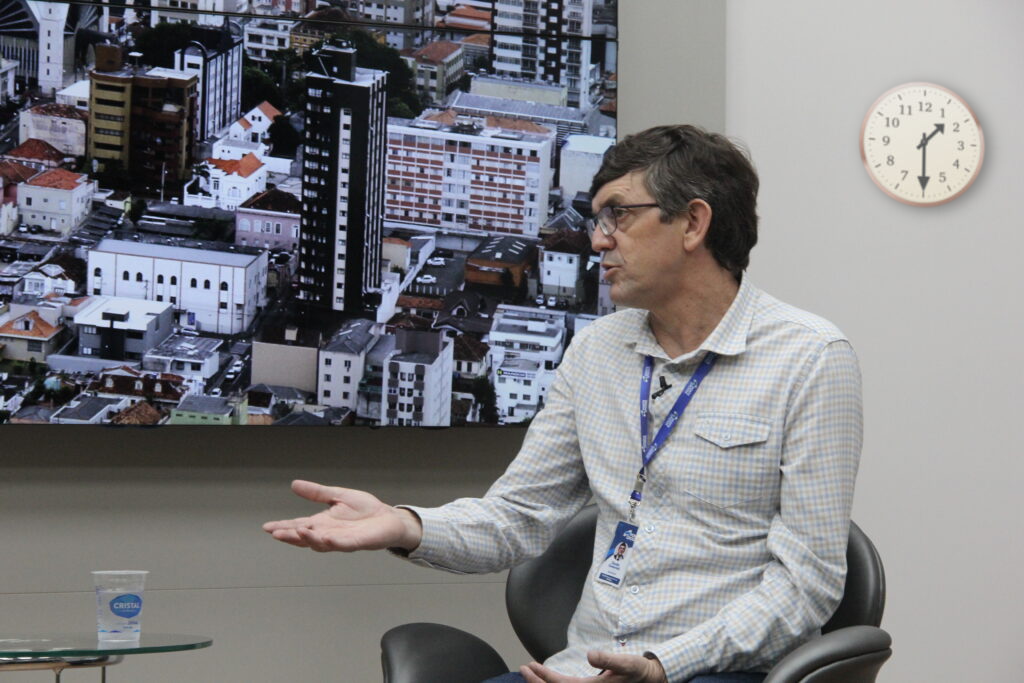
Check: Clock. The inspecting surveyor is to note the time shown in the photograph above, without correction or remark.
1:30
